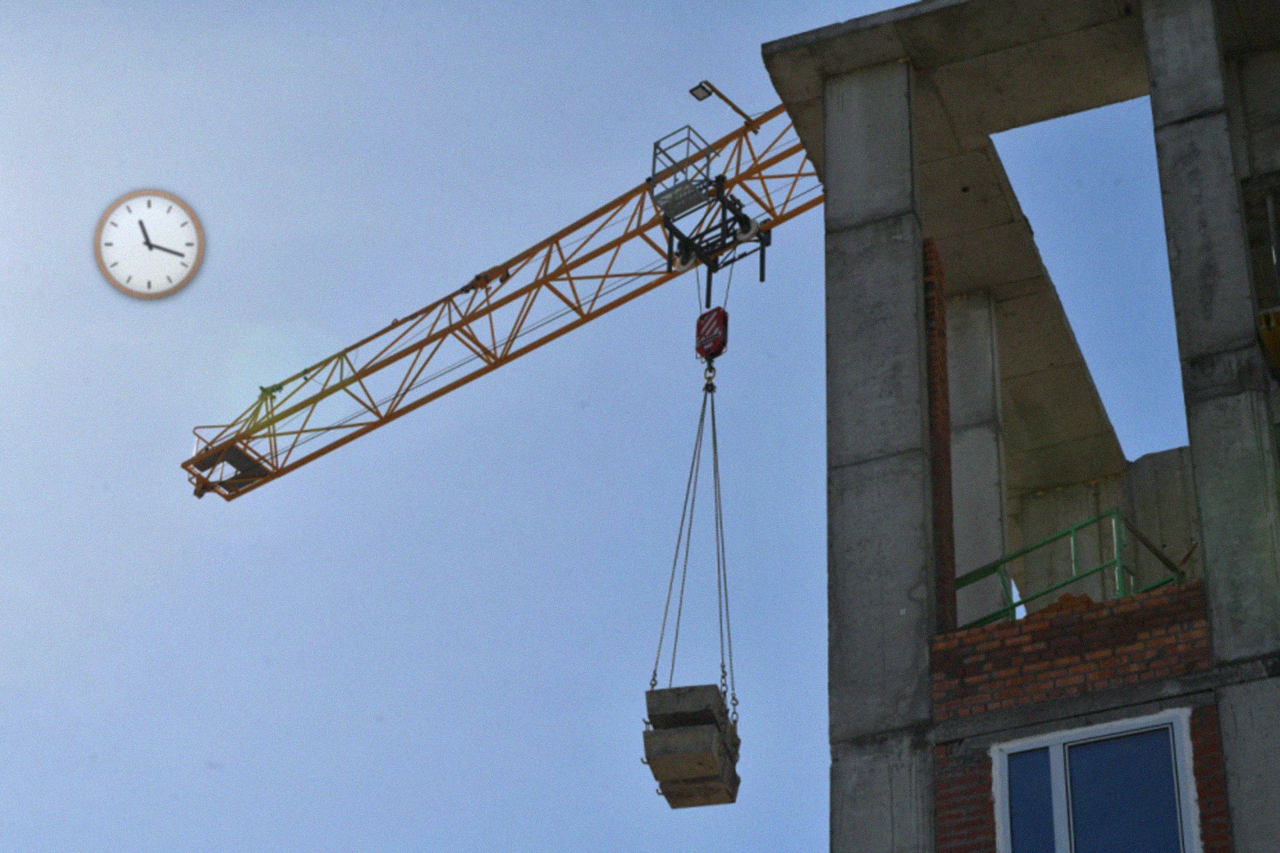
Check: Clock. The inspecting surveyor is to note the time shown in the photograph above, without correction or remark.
11:18
